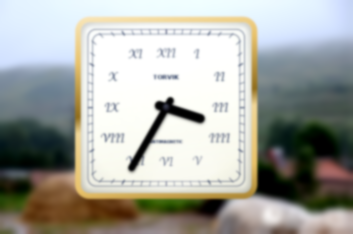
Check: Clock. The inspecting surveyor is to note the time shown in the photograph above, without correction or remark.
3:35
